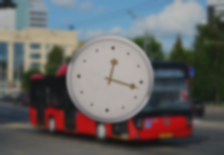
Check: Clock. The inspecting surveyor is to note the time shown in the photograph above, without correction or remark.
12:17
